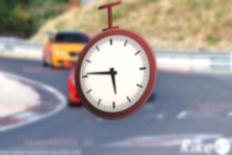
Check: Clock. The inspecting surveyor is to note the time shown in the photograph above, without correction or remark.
5:46
